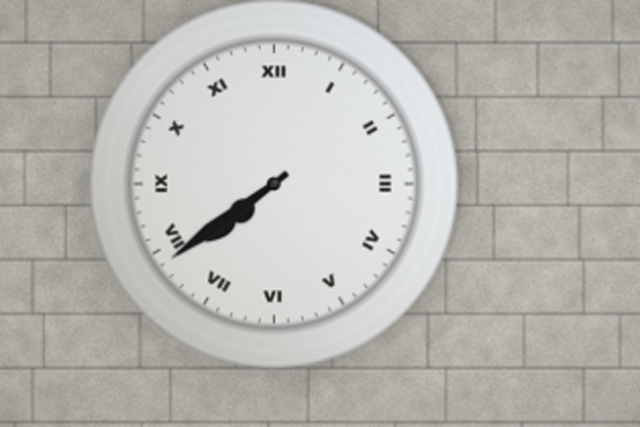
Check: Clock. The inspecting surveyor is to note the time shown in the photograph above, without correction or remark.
7:39
